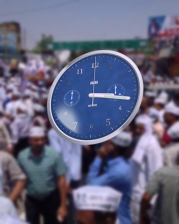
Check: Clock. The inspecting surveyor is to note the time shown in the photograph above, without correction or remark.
3:17
